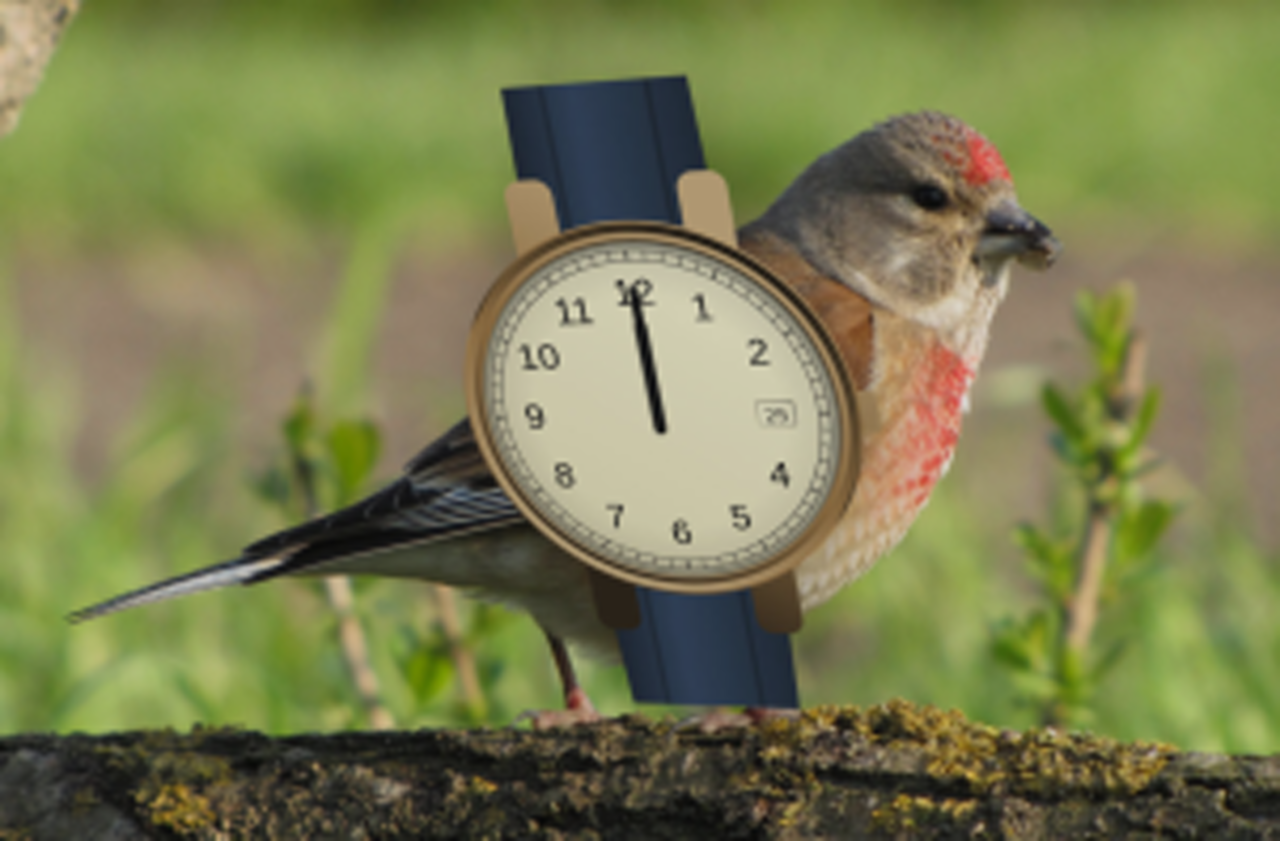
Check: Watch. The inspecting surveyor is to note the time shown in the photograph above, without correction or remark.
12:00
